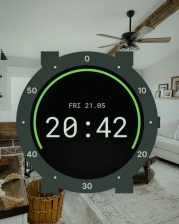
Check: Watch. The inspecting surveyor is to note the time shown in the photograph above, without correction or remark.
20:42
